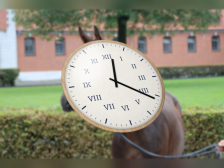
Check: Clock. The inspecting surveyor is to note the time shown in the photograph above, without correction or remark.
12:21
